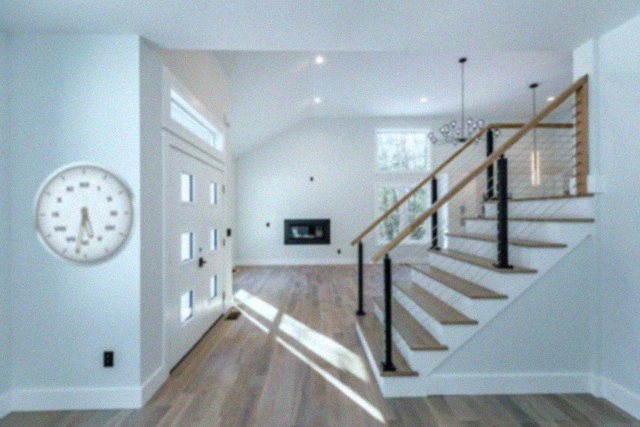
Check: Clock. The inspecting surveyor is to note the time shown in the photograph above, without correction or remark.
5:32
